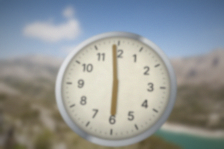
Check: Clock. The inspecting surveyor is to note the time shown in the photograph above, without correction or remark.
5:59
